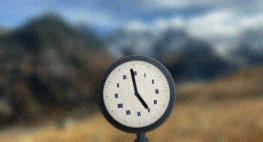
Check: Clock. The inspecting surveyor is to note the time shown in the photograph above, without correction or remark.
4:59
